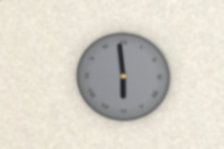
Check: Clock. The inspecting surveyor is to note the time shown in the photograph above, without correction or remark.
5:59
